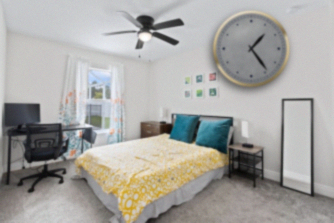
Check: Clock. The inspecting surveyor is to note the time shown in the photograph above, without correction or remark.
1:24
